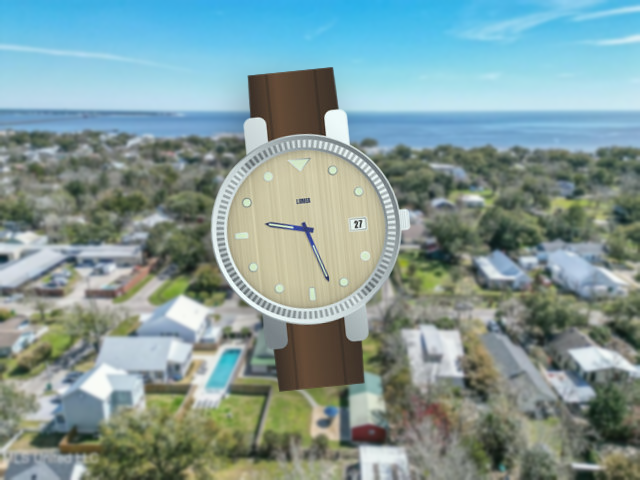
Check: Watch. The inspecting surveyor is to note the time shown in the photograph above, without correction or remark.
9:27
